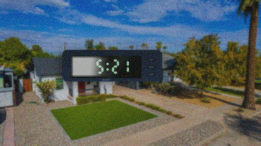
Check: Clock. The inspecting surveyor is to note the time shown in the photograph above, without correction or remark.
5:21
